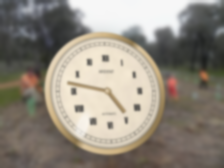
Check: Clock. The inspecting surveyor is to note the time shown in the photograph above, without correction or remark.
4:47
